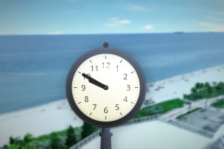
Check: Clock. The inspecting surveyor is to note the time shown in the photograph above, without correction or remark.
9:50
